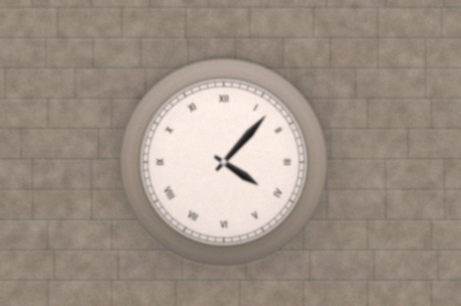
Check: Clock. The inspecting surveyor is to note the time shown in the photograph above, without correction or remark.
4:07
